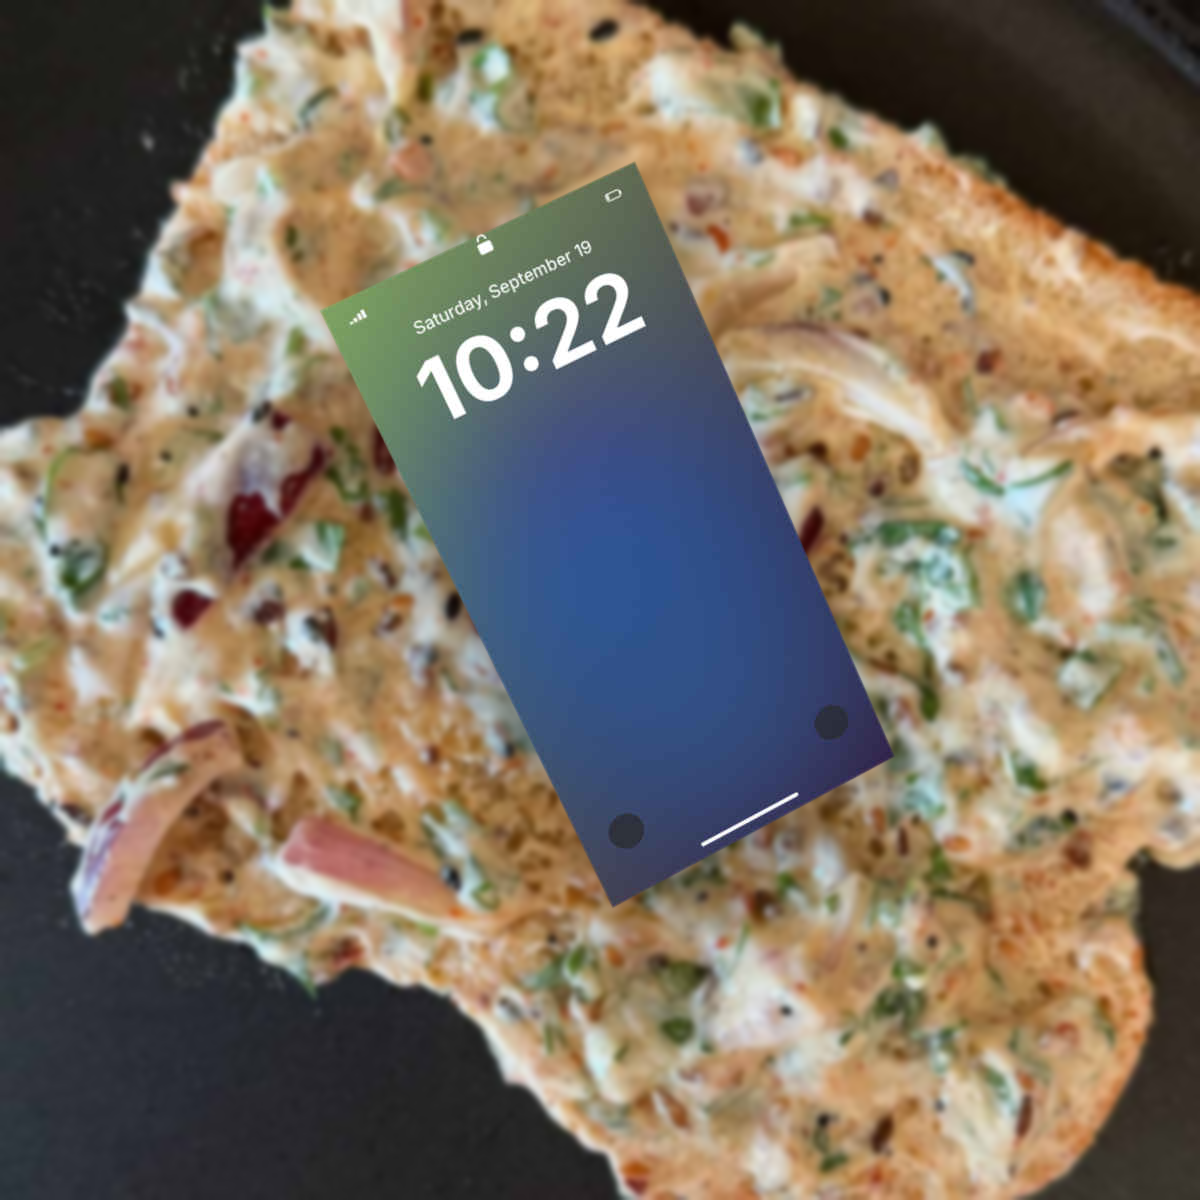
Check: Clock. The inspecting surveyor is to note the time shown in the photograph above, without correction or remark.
10:22
